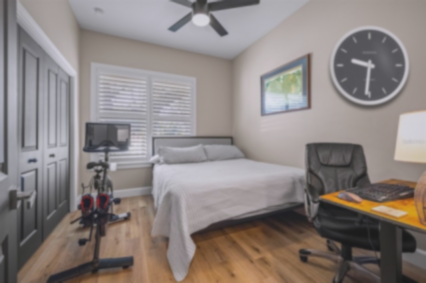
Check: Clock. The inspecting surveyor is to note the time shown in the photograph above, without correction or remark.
9:31
